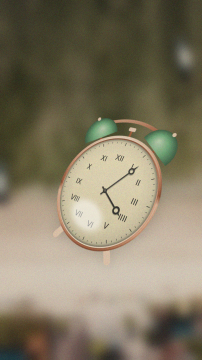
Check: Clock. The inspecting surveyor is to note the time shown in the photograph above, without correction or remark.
4:06
